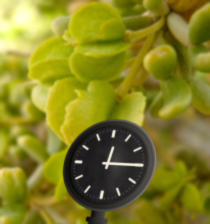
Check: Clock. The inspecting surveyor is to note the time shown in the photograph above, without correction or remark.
12:15
